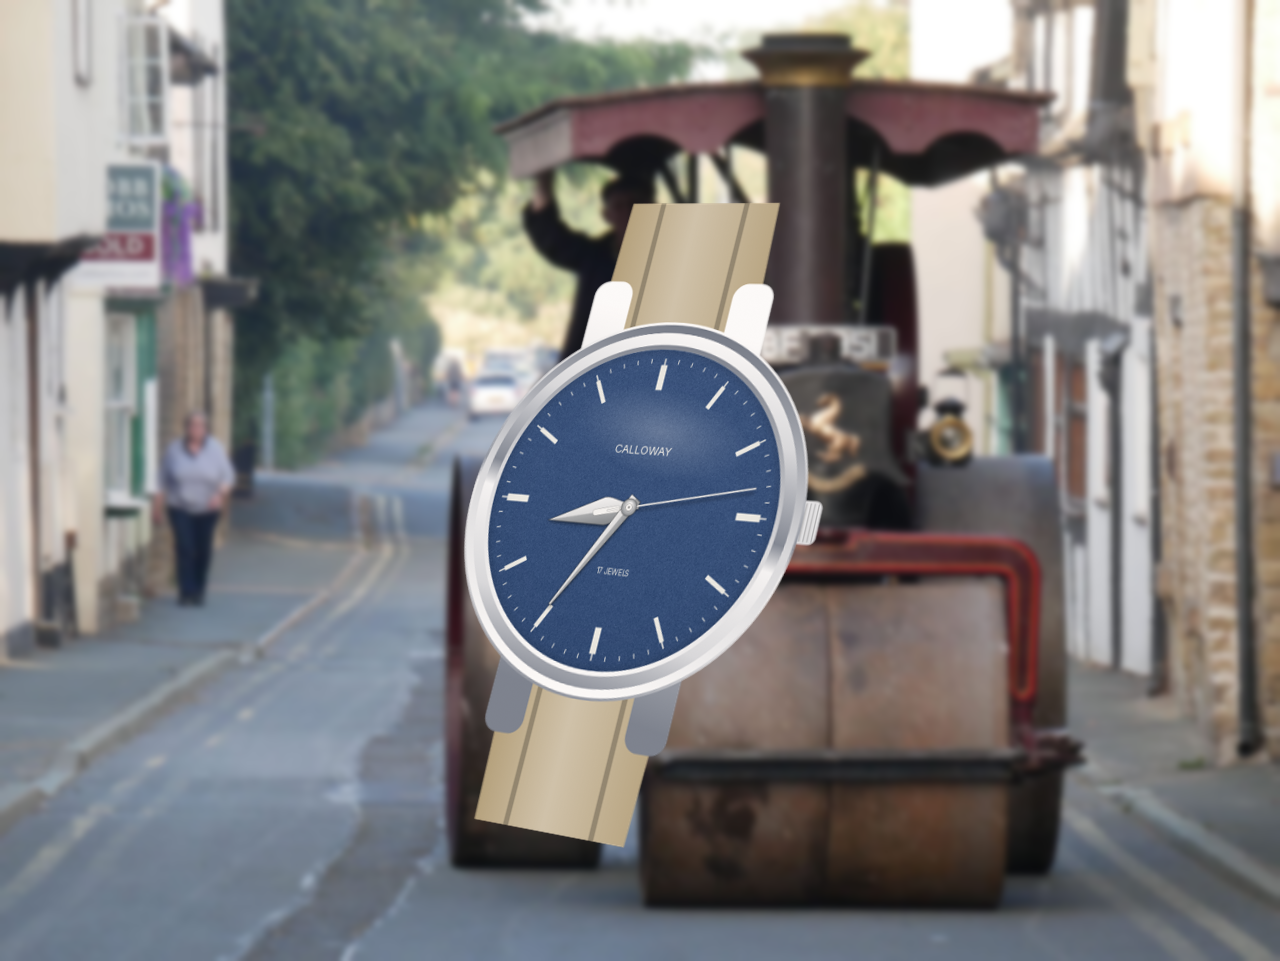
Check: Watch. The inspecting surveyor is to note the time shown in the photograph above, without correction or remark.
8:35:13
